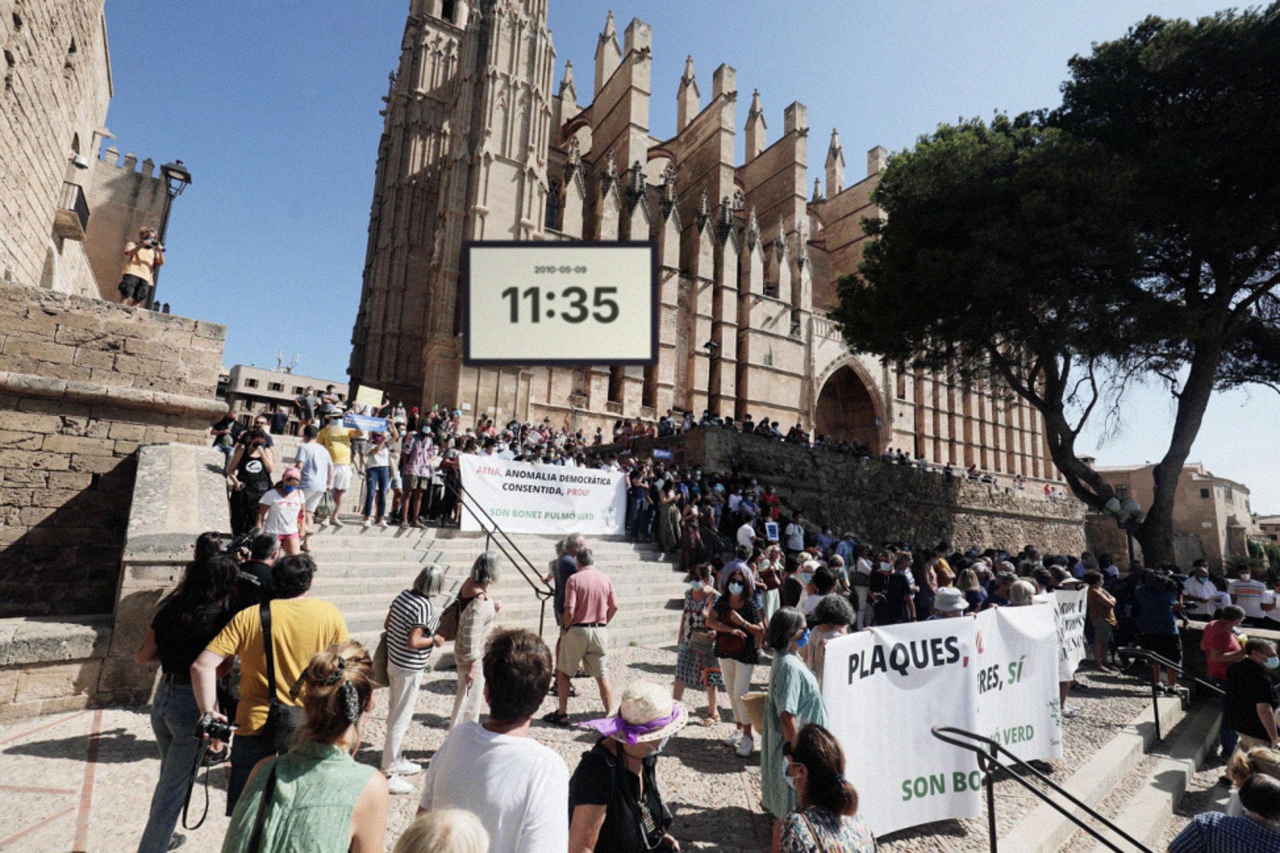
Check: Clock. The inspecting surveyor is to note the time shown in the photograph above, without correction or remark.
11:35
